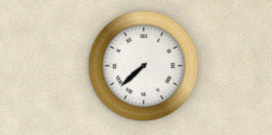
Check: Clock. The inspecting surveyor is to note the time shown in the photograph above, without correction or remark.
7:38
